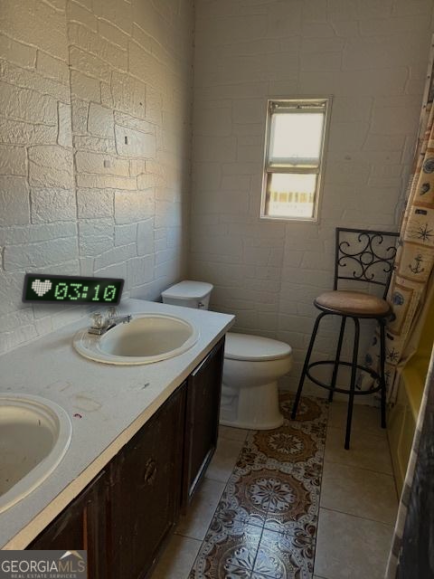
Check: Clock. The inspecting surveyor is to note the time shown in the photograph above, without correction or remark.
3:10
